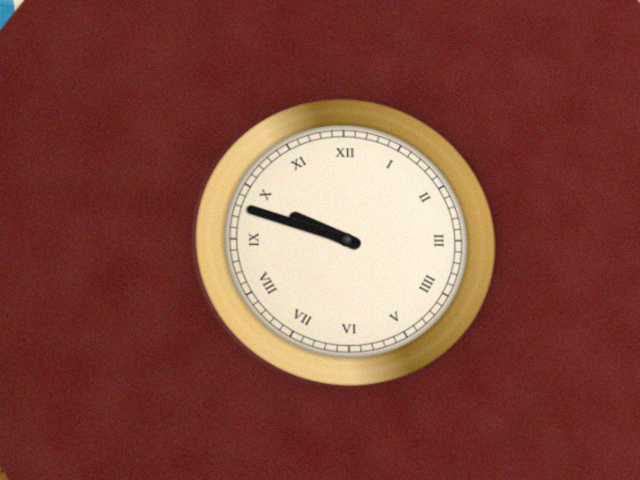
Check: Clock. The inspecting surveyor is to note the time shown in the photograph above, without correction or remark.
9:48
